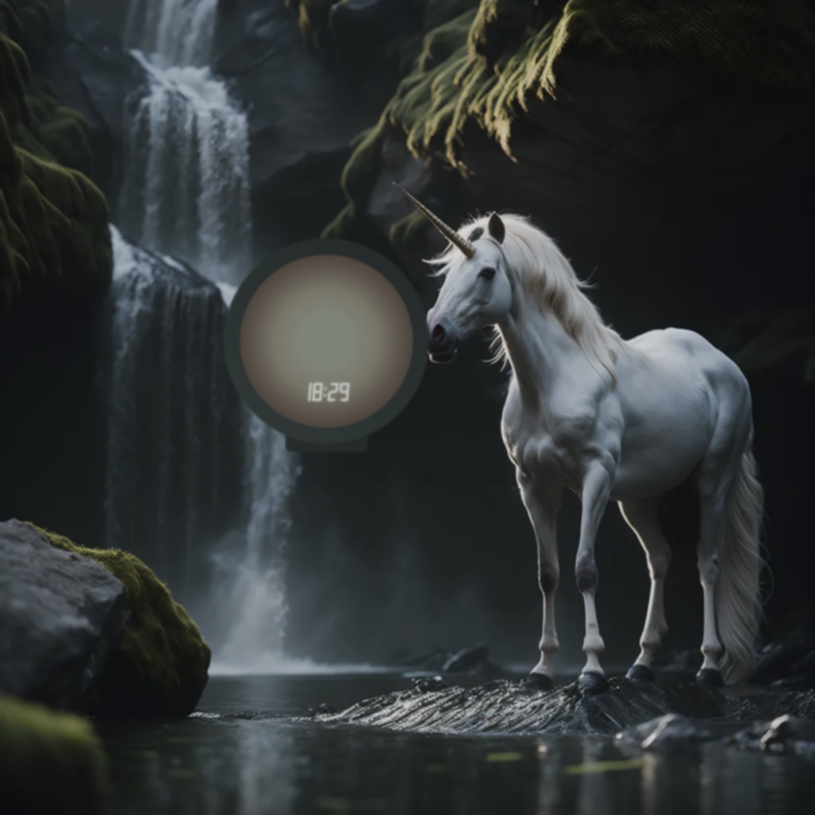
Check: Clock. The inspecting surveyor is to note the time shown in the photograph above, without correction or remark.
18:29
